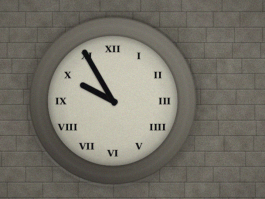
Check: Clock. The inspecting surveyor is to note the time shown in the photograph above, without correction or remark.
9:55
